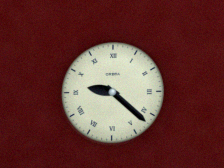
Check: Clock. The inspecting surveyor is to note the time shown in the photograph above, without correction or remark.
9:22
